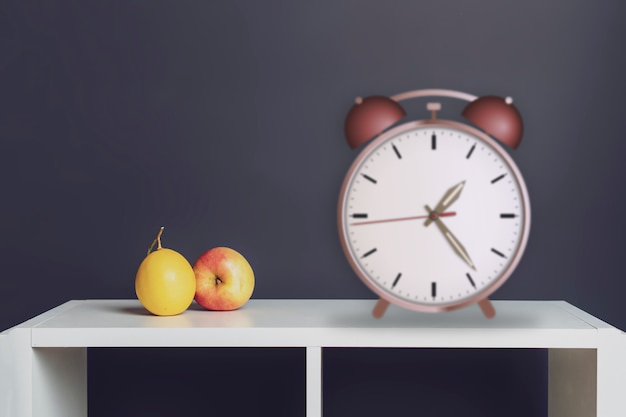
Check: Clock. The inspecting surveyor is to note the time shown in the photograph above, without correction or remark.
1:23:44
